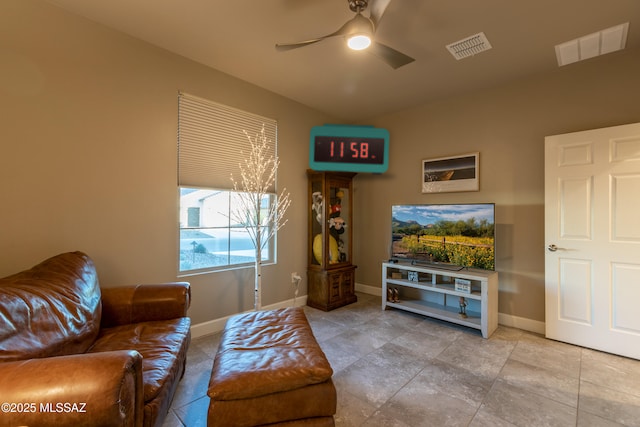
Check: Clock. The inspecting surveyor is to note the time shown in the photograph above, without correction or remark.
11:58
